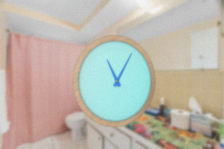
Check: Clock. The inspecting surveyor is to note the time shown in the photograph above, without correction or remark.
11:05
